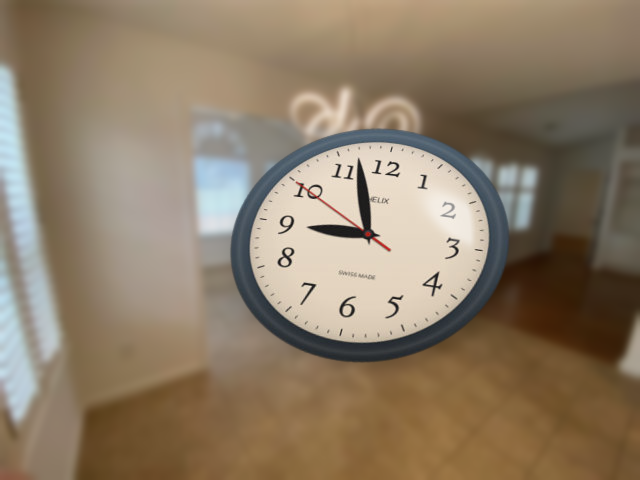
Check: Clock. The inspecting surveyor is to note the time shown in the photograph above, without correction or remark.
8:56:50
